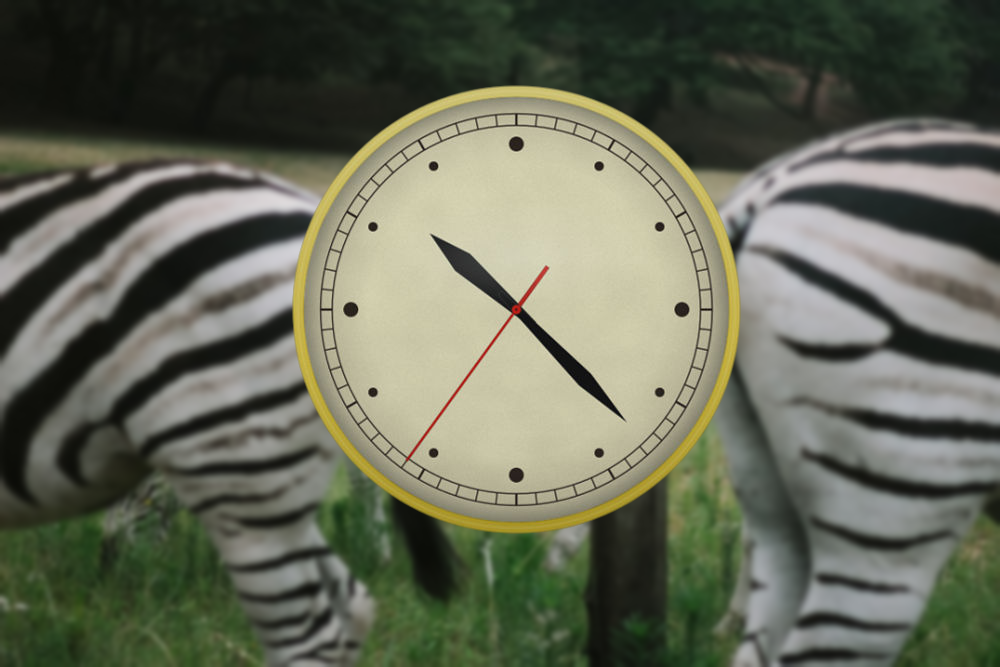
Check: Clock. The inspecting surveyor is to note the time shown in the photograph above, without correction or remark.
10:22:36
